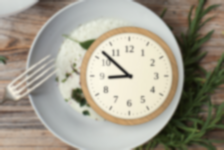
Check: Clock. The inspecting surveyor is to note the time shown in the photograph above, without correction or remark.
8:52
